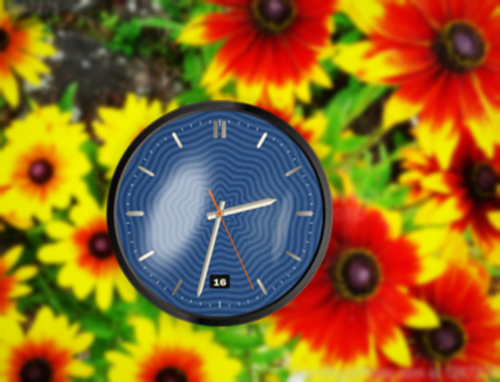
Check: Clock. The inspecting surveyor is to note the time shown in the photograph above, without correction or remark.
2:32:26
